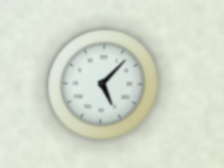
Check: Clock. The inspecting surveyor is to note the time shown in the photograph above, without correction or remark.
5:07
